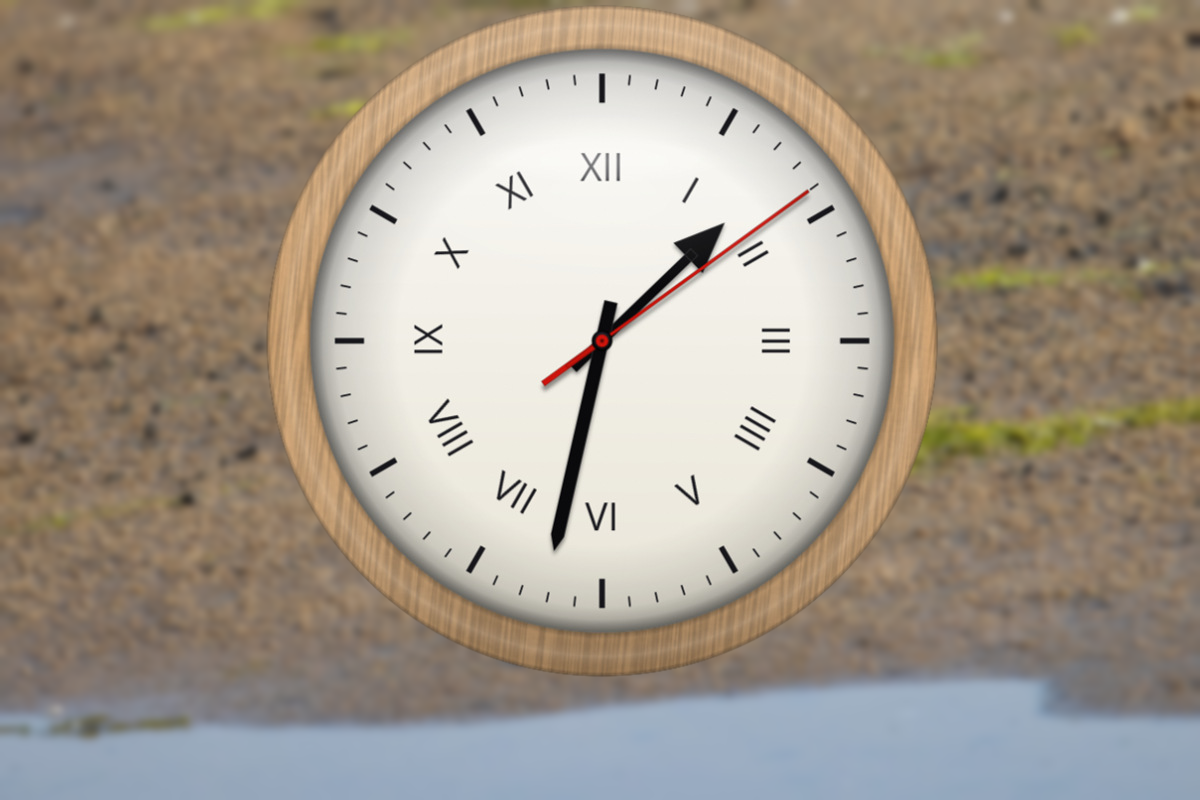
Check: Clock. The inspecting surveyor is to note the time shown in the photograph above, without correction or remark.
1:32:09
